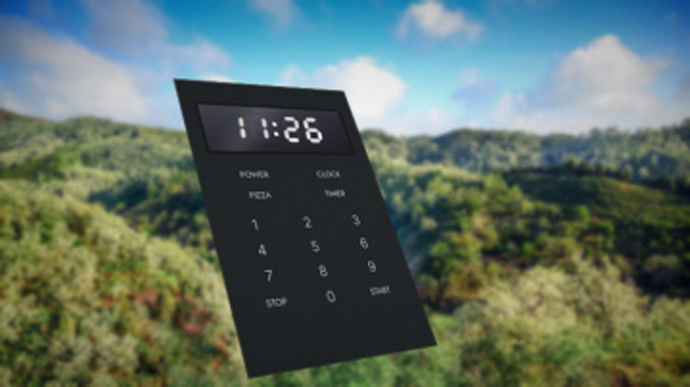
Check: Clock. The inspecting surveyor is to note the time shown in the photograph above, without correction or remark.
11:26
